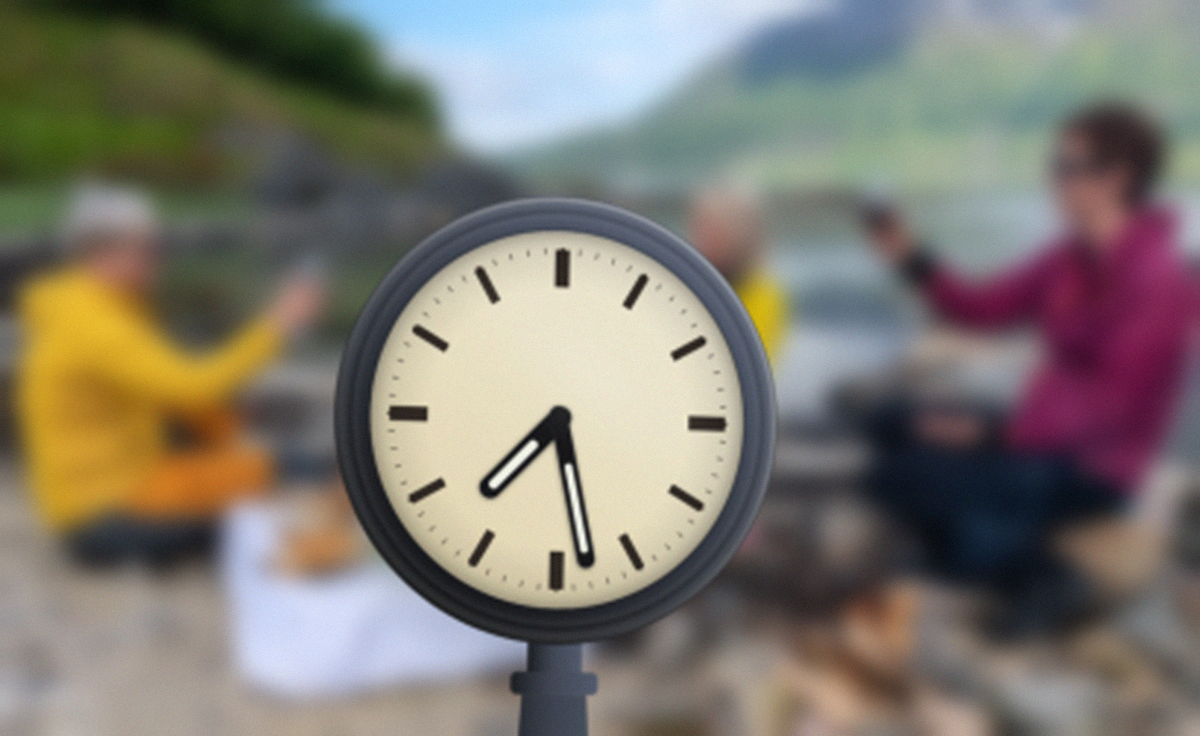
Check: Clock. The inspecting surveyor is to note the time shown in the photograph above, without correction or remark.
7:28
